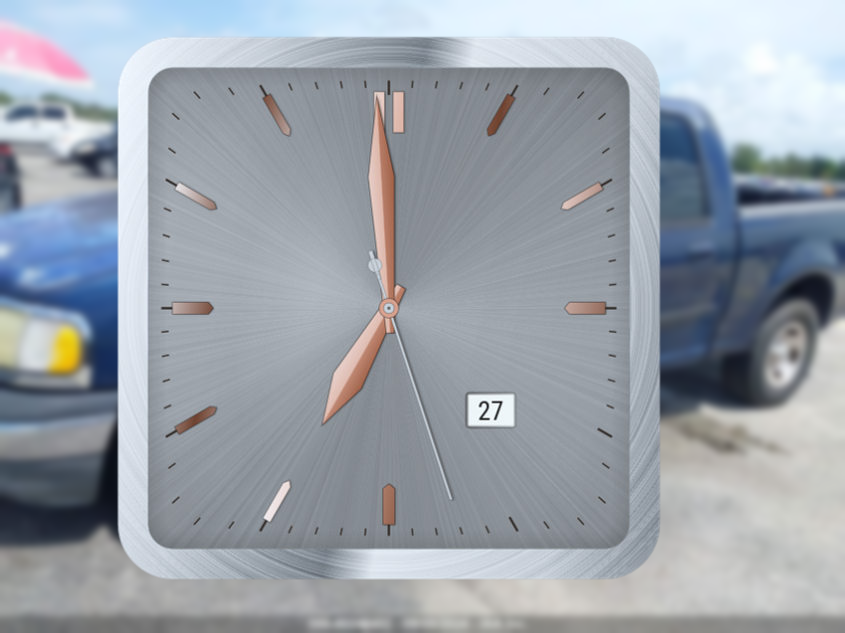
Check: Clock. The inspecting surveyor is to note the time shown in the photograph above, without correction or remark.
6:59:27
